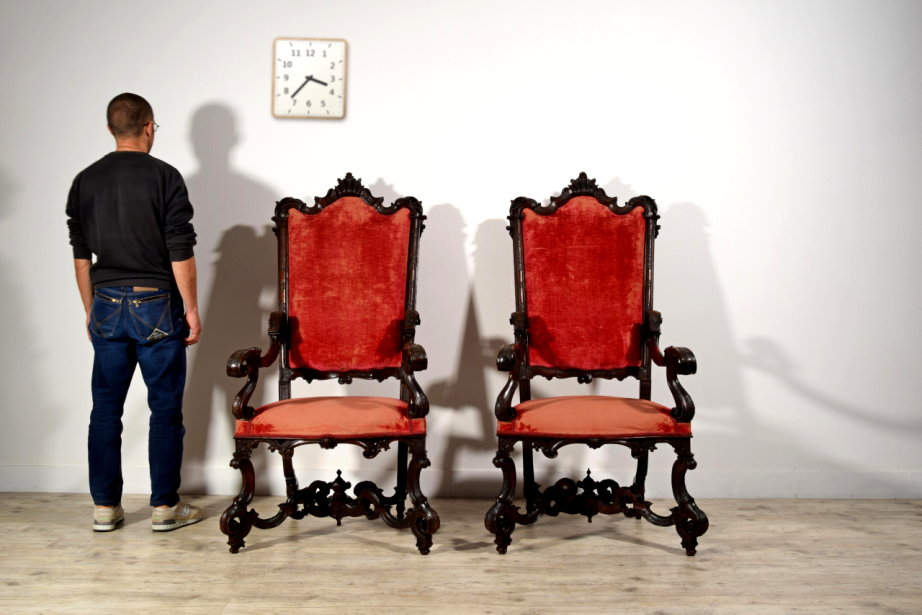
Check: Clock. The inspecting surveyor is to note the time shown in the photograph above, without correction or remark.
3:37
